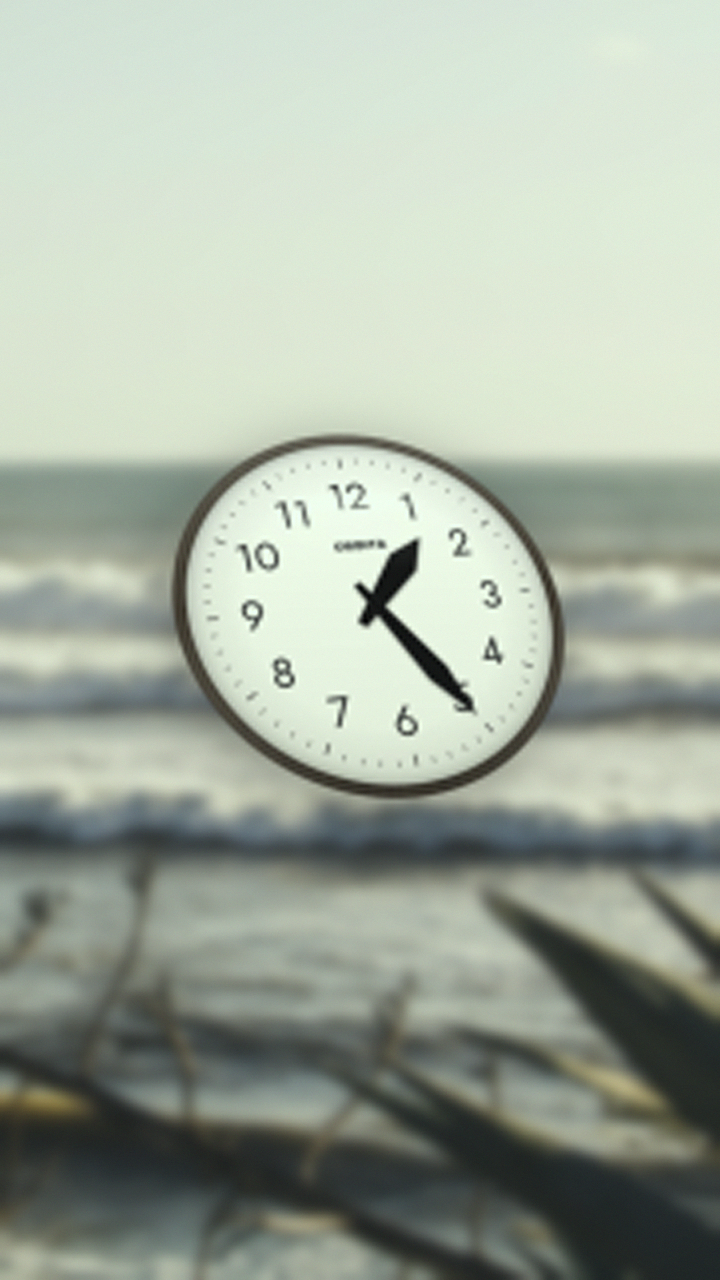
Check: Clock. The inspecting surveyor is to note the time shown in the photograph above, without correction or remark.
1:25
